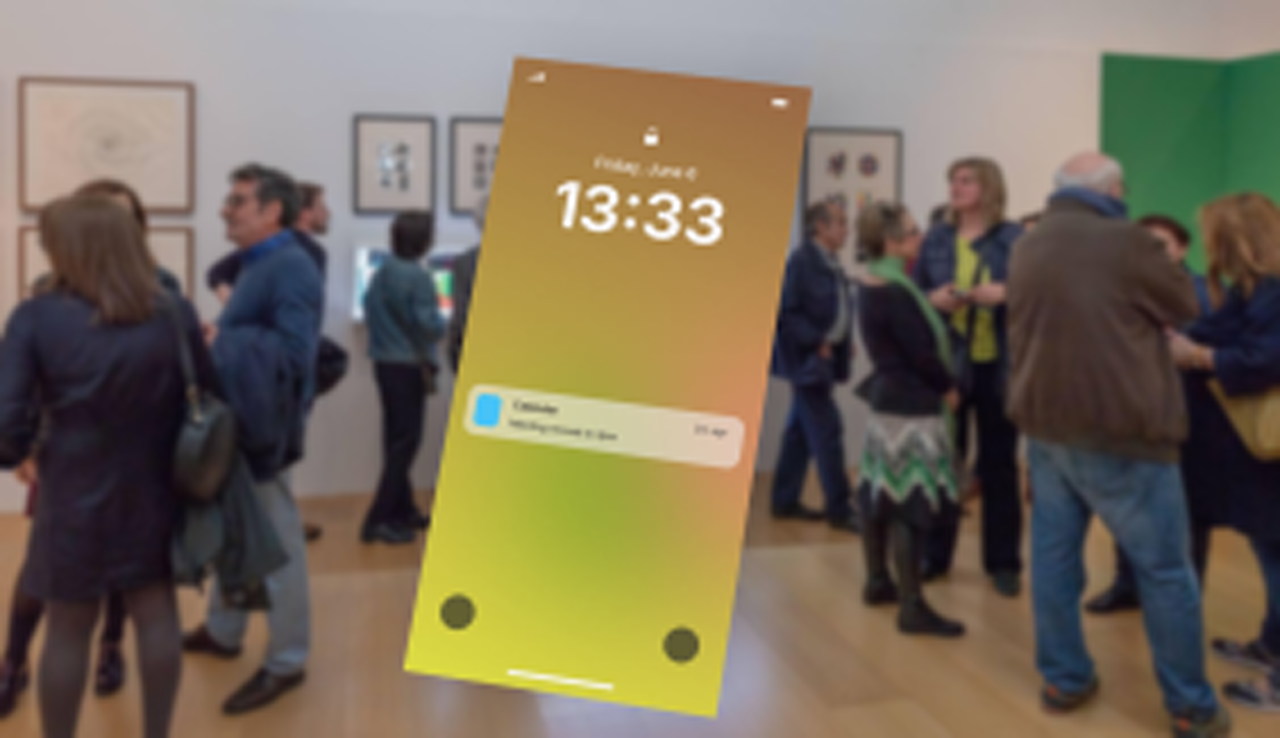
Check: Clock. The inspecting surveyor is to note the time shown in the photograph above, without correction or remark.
13:33
